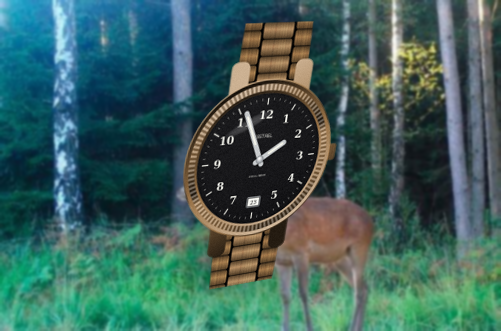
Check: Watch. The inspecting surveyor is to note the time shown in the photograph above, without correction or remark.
1:56
